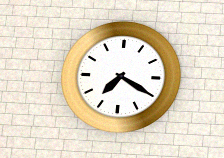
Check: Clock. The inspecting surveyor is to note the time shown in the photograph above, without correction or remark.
7:20
